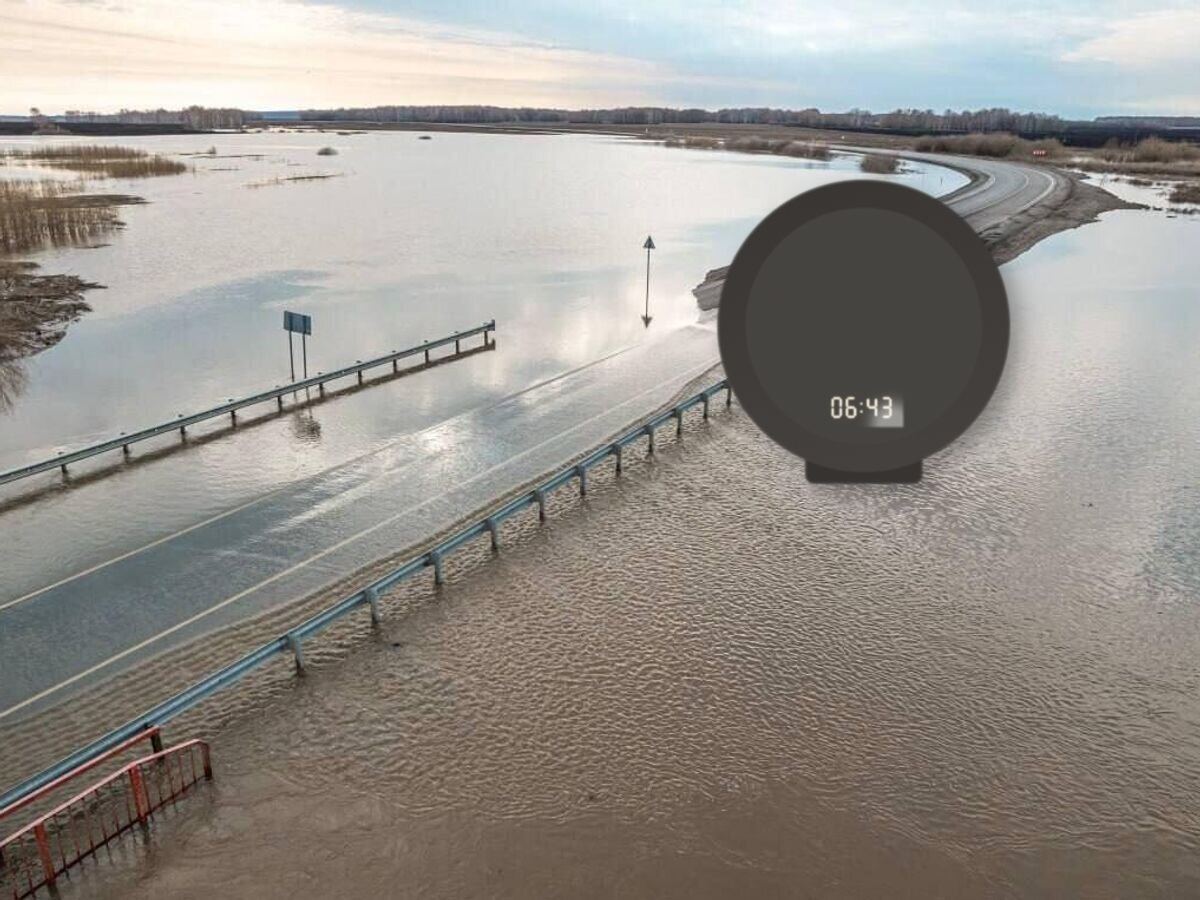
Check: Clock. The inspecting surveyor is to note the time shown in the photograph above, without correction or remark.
6:43
